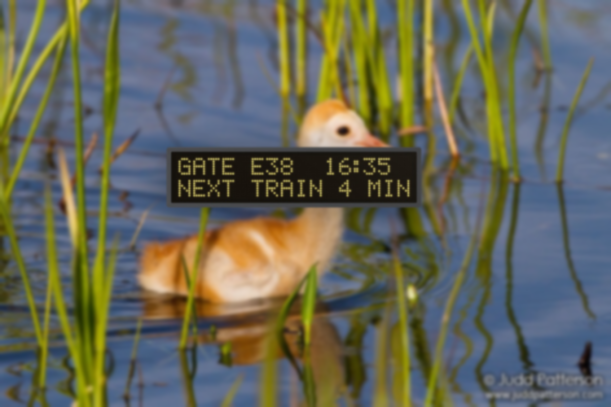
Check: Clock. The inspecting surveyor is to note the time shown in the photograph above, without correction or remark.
16:35
